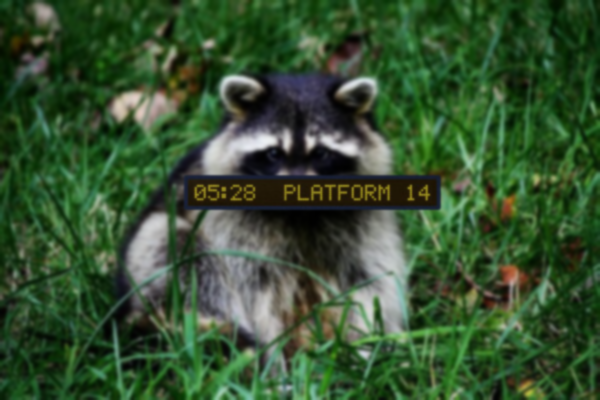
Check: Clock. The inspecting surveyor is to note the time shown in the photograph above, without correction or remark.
5:28
